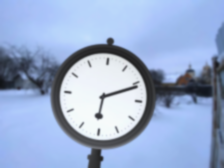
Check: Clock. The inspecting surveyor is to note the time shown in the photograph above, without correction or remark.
6:11
